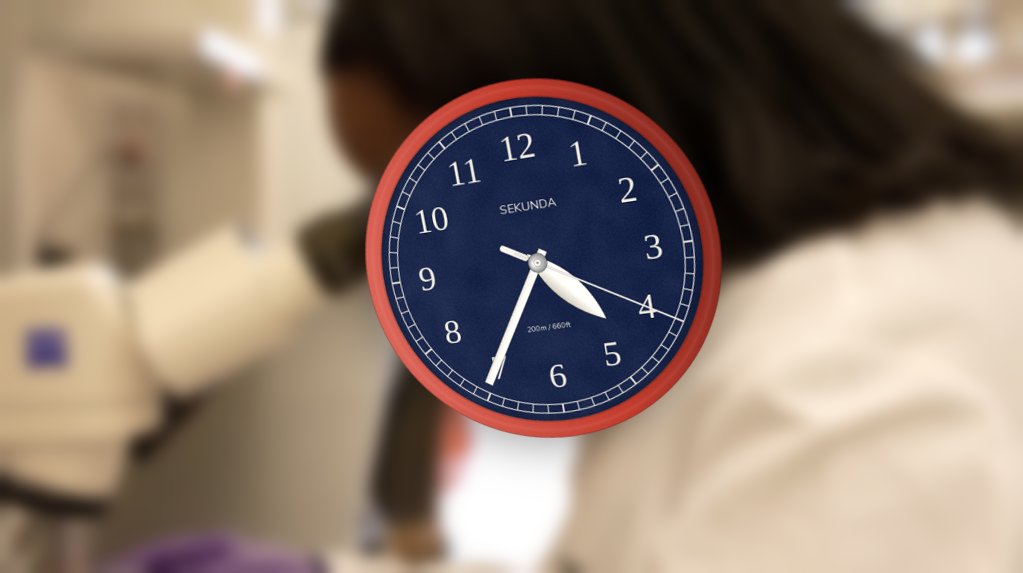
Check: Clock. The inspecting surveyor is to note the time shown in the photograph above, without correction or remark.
4:35:20
